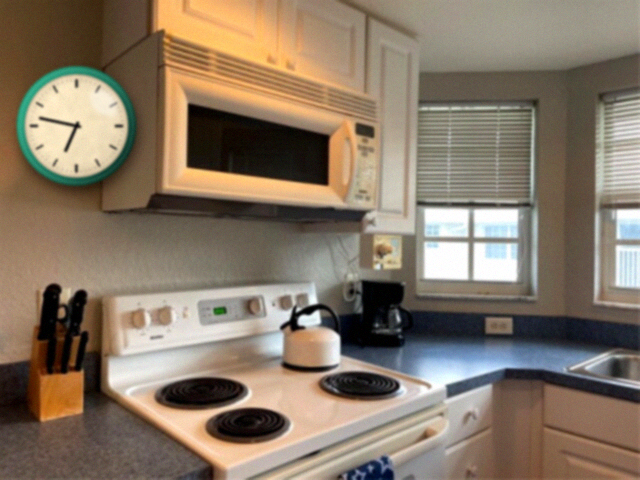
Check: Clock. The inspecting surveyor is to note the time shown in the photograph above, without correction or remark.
6:47
